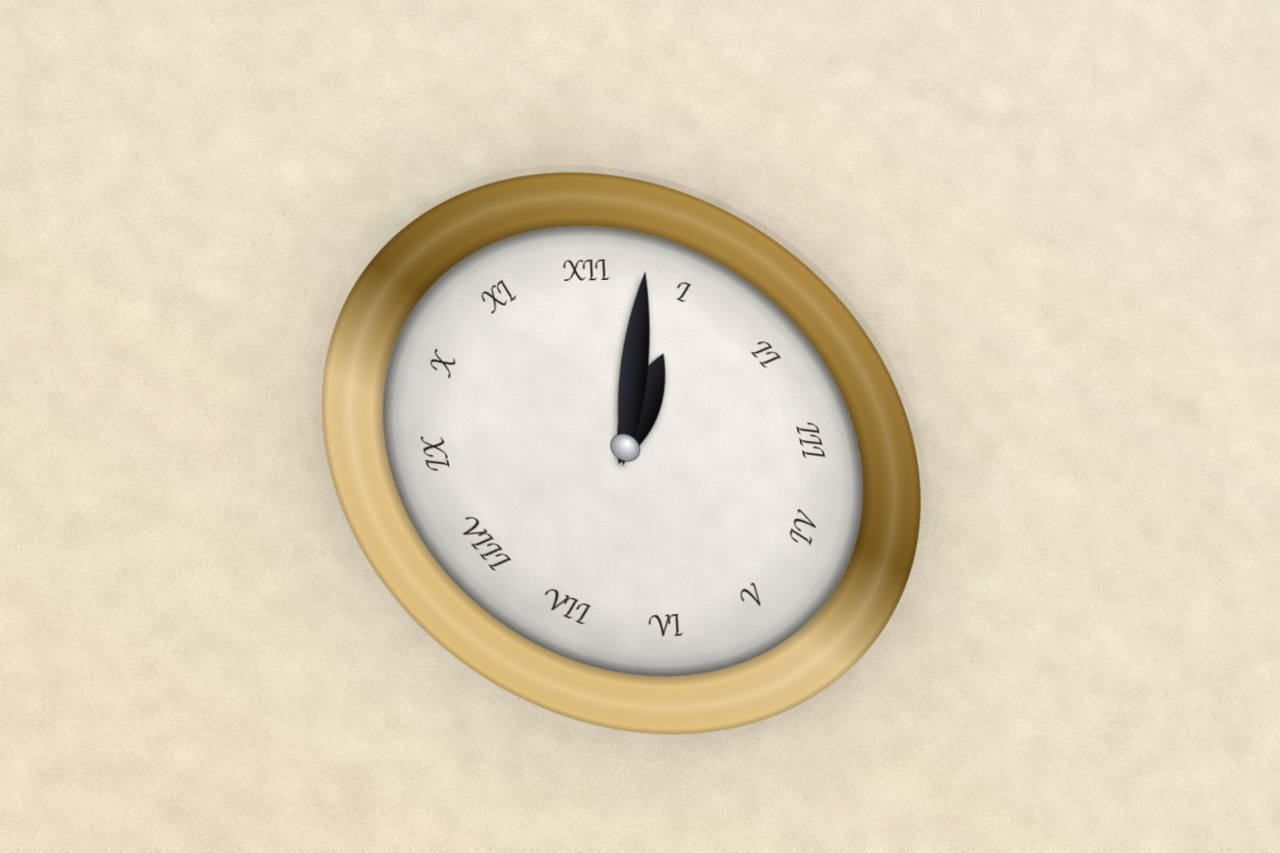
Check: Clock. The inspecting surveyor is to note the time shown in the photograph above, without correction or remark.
1:03
